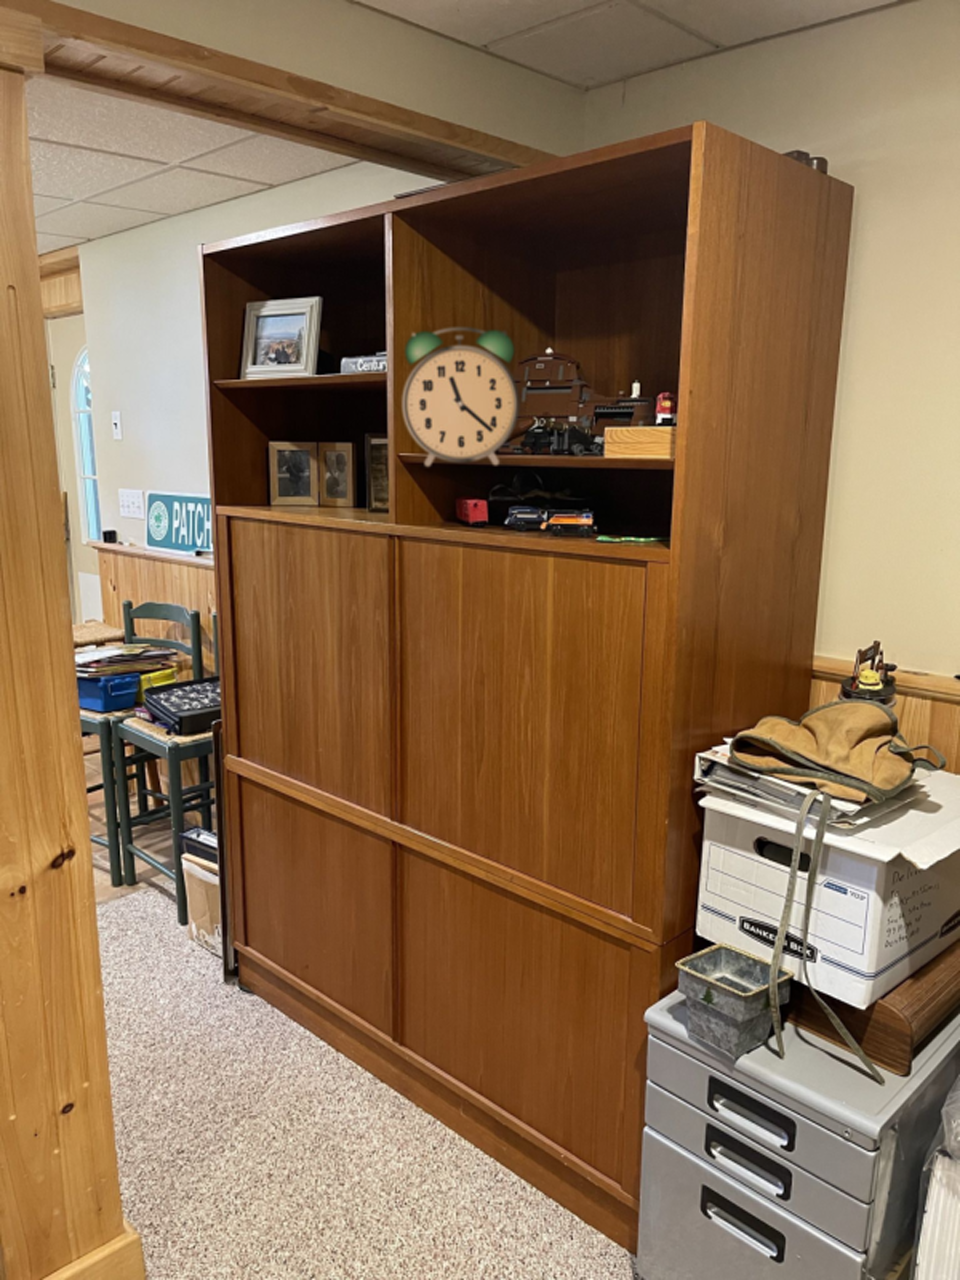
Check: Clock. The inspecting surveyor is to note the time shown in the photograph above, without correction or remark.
11:22
